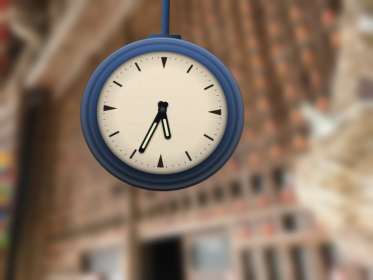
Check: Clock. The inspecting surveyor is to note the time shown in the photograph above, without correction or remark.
5:34
